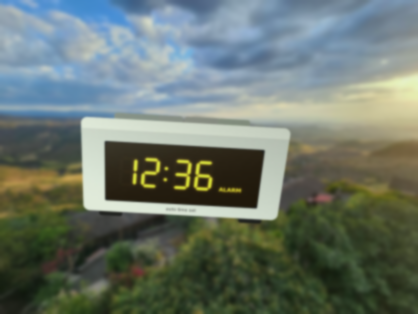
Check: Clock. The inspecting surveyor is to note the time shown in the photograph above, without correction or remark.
12:36
